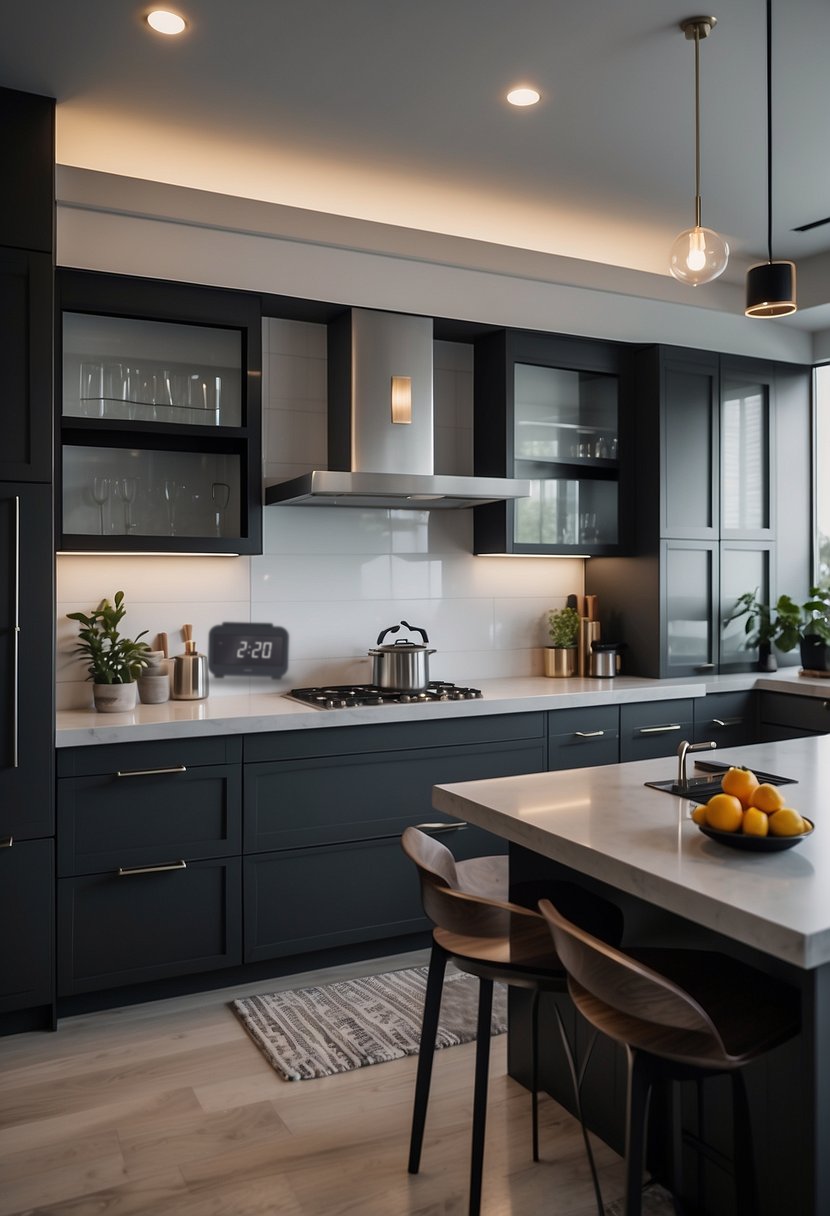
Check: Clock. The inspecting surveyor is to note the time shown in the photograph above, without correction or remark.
2:20
